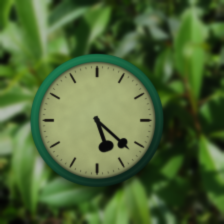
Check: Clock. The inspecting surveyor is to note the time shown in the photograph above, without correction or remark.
5:22
